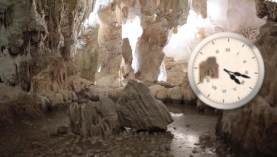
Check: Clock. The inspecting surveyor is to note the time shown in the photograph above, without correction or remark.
4:17
